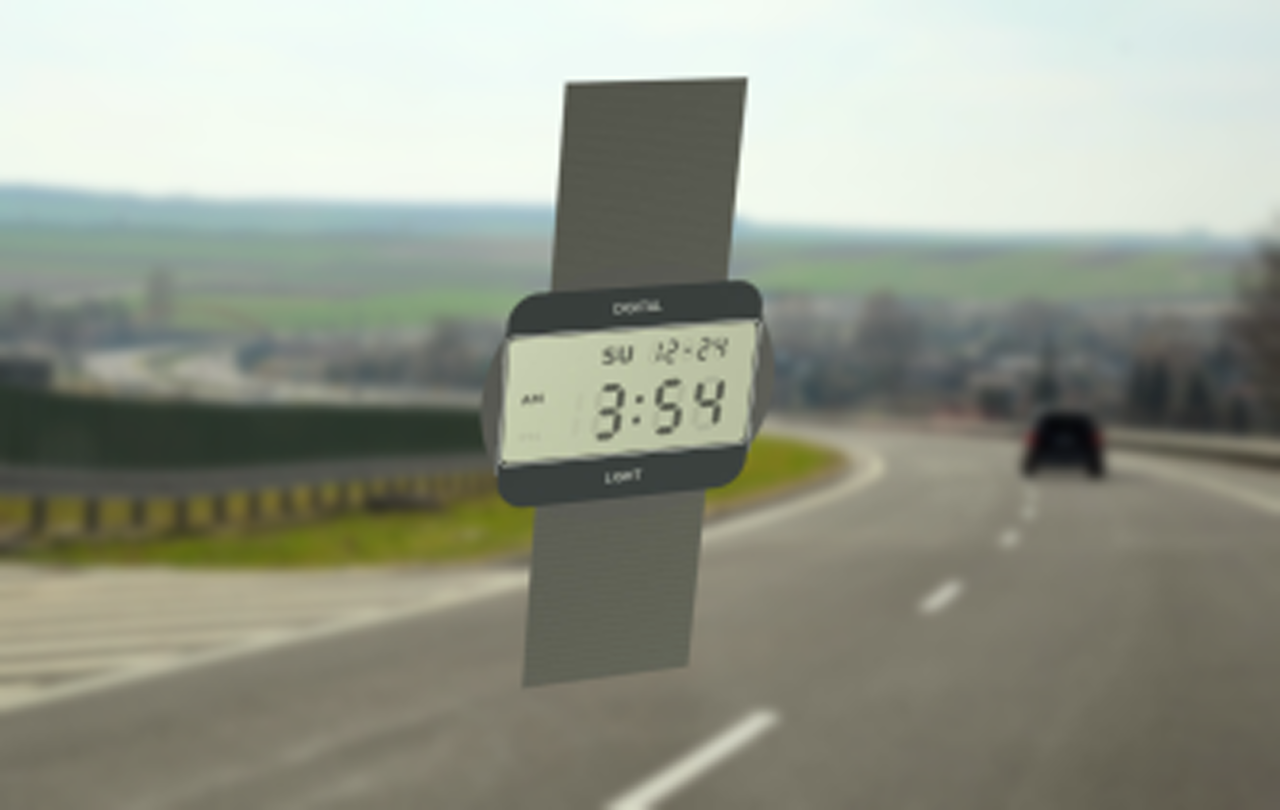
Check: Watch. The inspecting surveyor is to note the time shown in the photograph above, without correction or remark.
3:54
